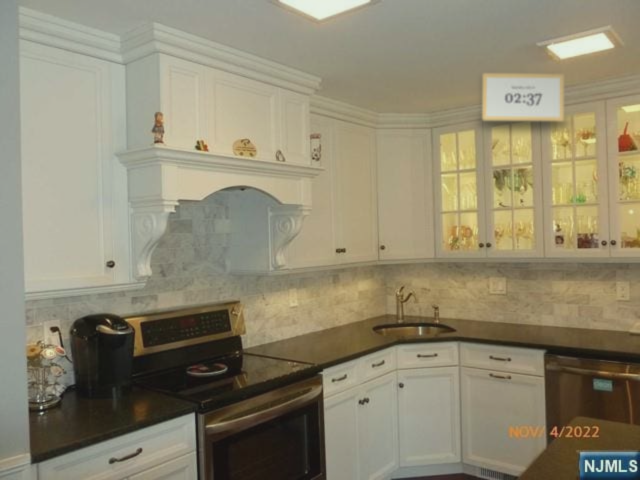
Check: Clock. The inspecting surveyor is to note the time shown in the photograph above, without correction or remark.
2:37
